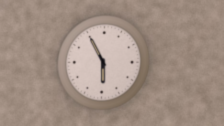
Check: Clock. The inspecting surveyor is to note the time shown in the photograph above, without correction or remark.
5:55
